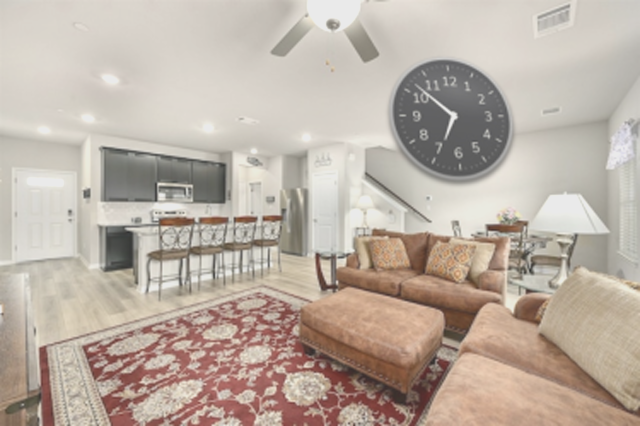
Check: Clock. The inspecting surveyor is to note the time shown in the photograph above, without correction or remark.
6:52
